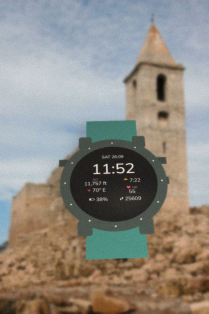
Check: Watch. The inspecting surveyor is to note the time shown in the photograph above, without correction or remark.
11:52
